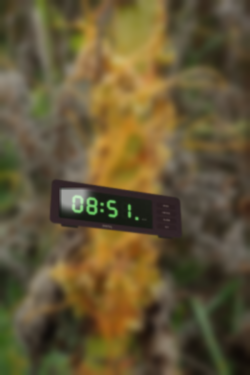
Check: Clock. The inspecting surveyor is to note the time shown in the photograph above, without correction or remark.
8:51
